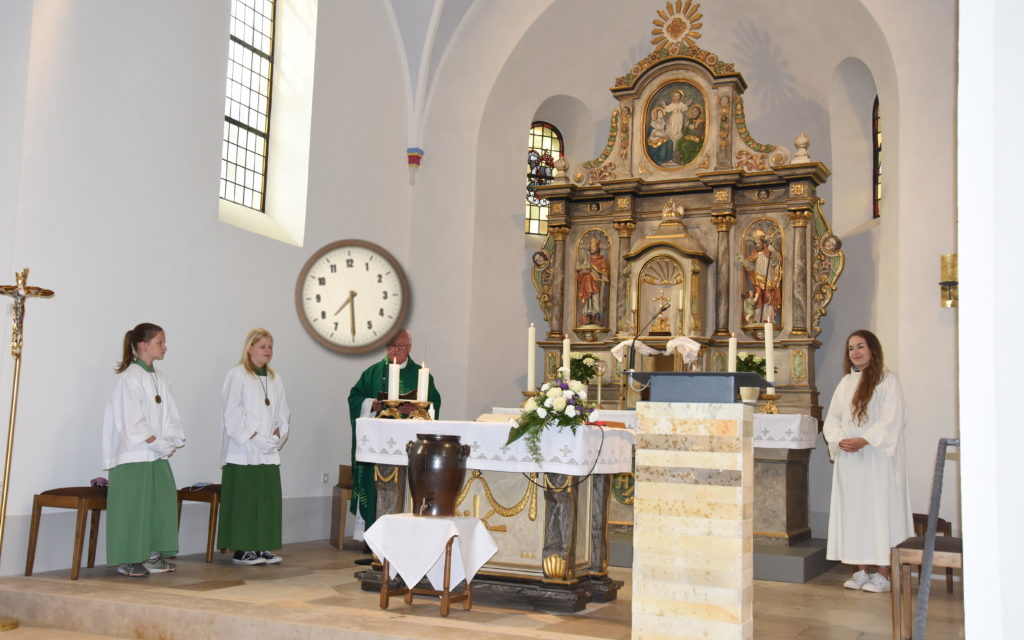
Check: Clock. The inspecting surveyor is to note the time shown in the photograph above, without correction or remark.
7:30
